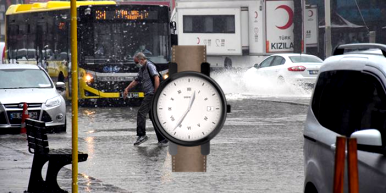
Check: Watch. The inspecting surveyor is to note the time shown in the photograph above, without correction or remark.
12:36
